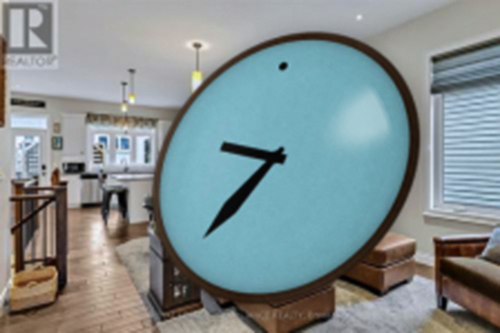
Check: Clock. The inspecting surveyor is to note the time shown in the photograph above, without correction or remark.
9:37
